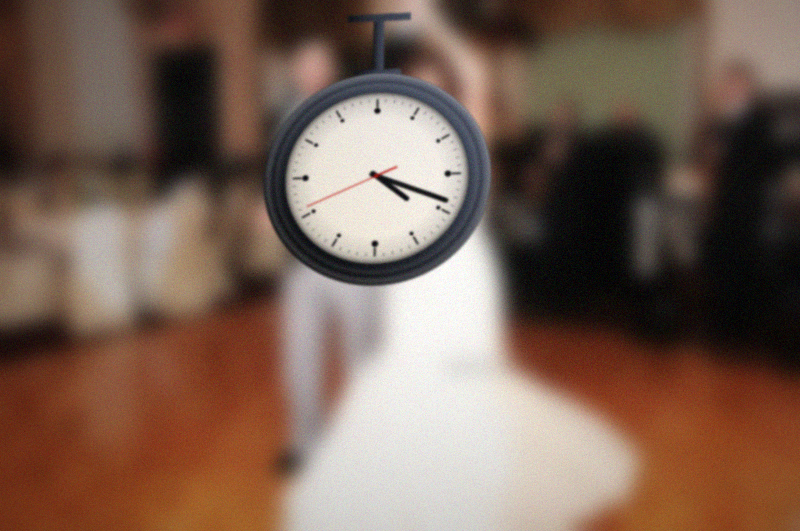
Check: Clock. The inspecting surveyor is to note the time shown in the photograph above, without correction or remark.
4:18:41
